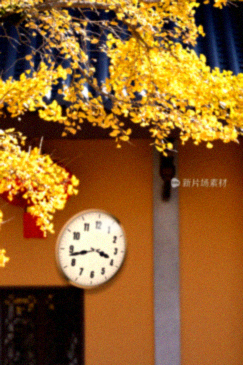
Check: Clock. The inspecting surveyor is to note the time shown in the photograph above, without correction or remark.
3:43
